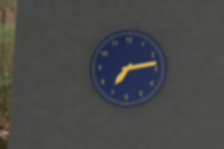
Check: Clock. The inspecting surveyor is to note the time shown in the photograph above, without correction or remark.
7:13
